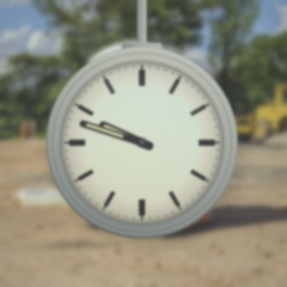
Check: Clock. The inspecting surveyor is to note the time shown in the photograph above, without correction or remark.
9:48
